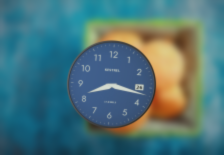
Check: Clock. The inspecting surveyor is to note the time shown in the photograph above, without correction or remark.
8:17
